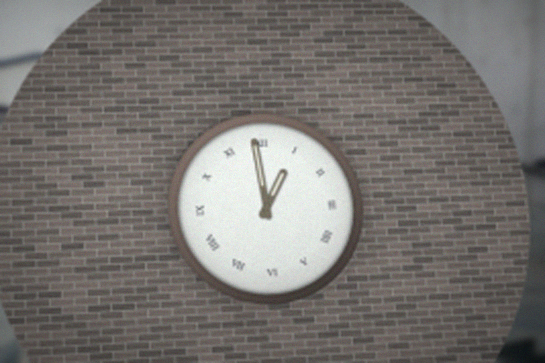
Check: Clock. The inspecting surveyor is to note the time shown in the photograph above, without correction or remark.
12:59
